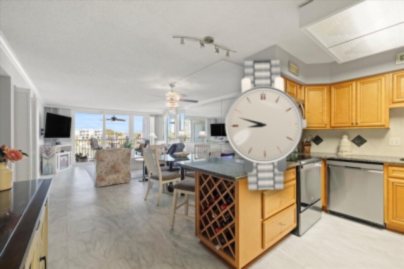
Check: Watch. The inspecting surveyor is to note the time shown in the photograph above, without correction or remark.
8:48
